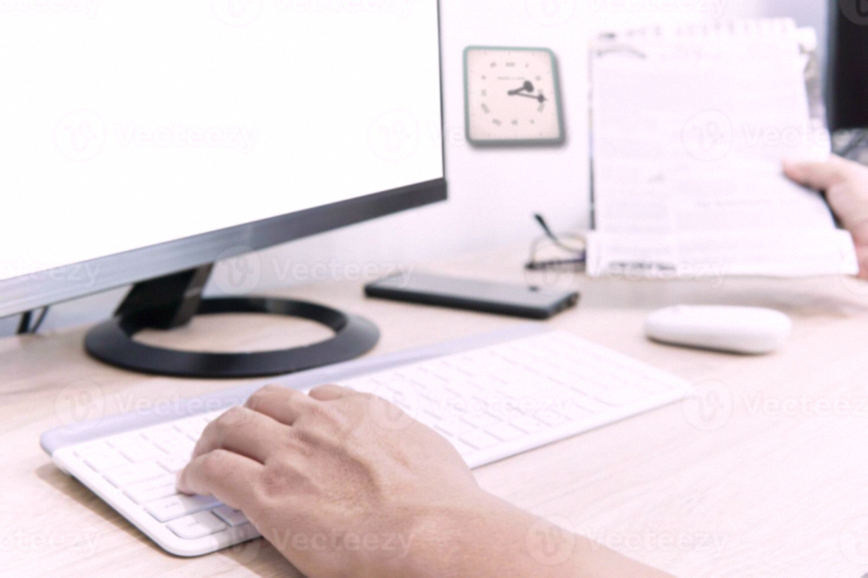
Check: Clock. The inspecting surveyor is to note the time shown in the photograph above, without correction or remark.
2:17
